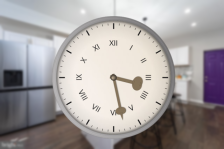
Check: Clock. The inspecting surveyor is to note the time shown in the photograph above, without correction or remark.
3:28
